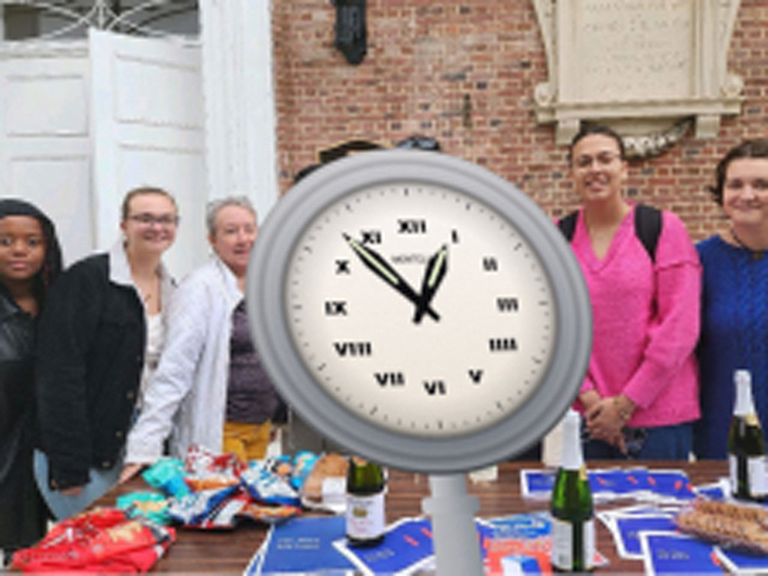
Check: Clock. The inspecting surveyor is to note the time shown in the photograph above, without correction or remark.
12:53
